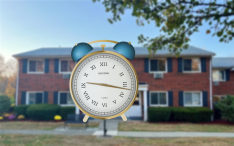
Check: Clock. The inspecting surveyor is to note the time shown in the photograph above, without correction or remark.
9:17
